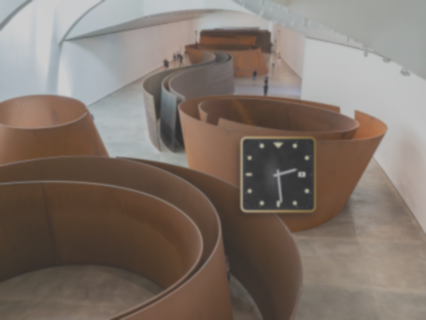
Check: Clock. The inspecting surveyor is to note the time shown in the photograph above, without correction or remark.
2:29
